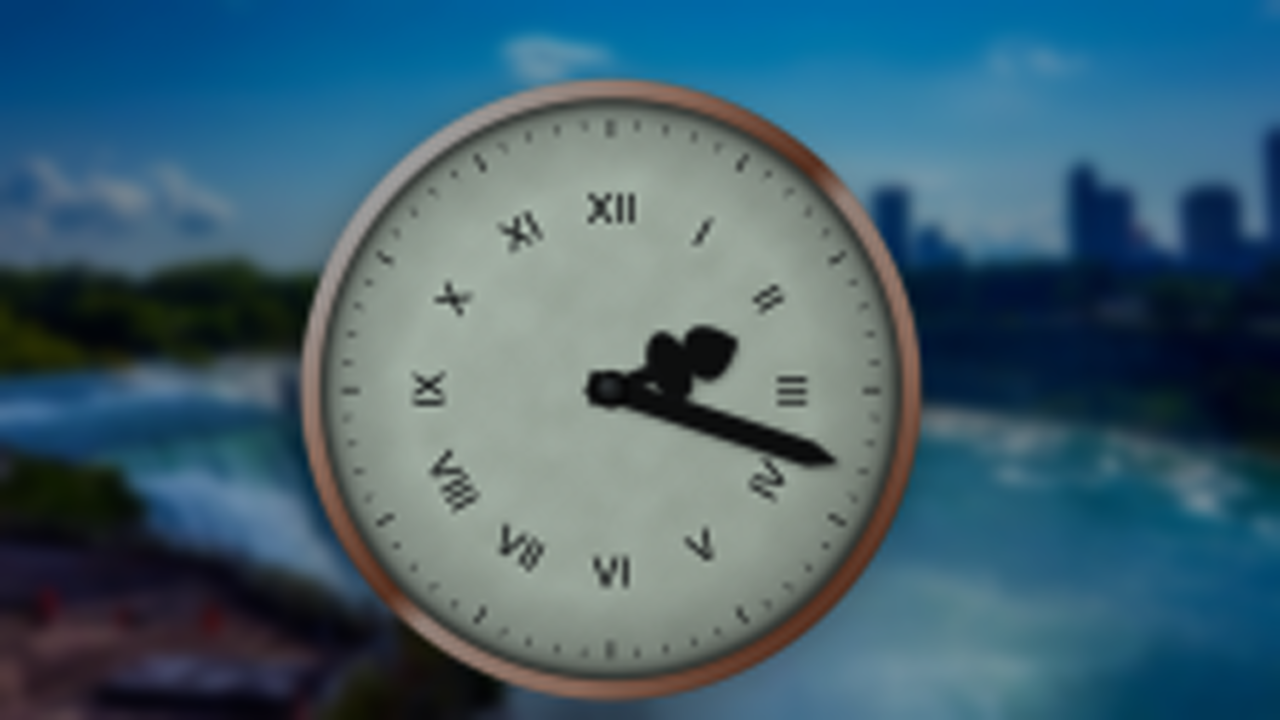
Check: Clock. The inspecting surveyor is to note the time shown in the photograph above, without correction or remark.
2:18
